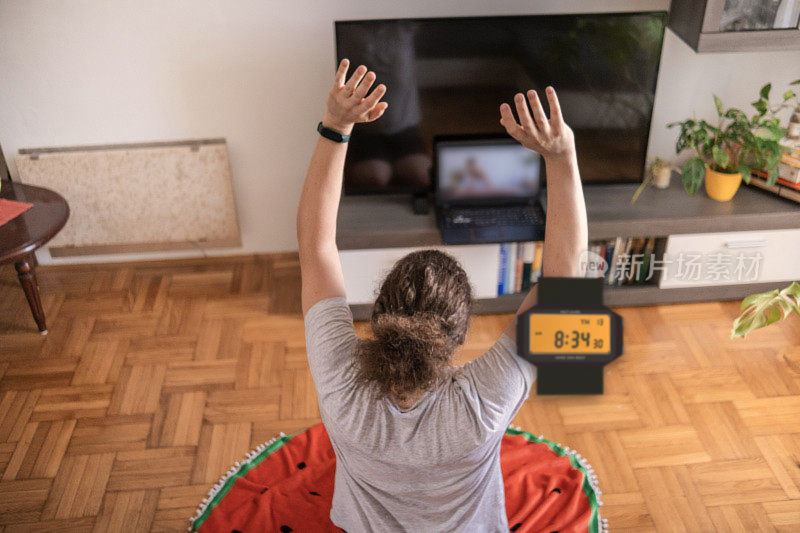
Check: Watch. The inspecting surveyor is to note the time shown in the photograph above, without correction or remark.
8:34
